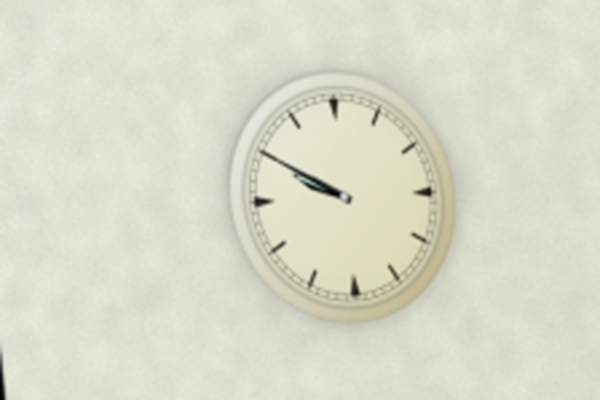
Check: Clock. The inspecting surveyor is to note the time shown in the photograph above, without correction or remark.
9:50
